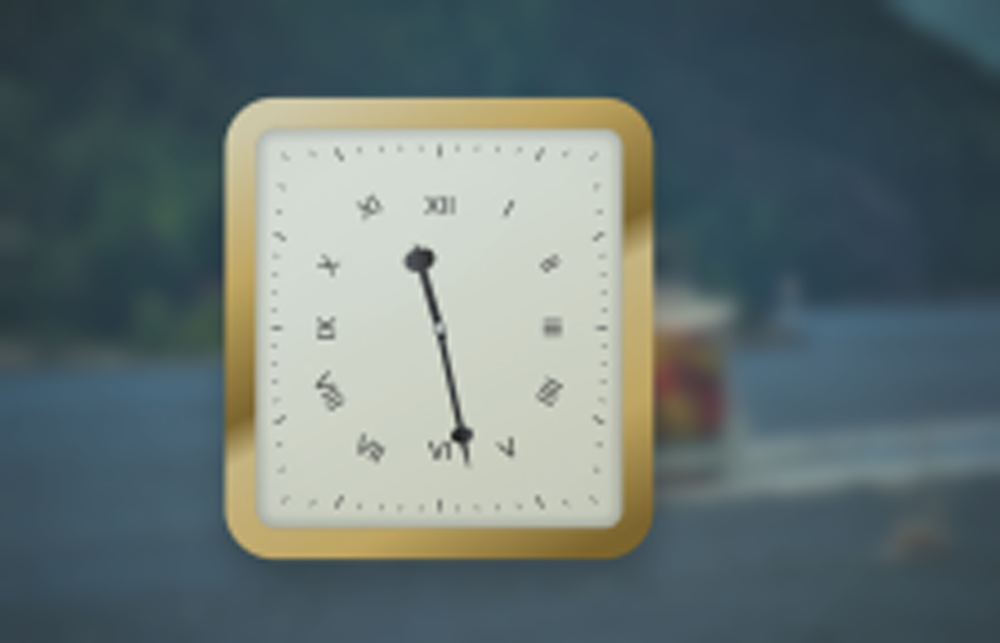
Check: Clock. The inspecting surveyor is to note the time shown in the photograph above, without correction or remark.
11:28
